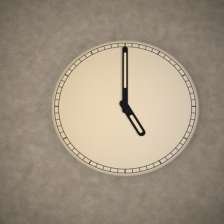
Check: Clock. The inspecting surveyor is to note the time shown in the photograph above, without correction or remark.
5:00
